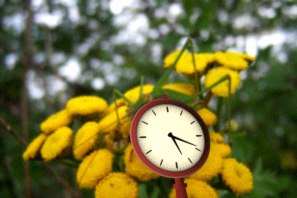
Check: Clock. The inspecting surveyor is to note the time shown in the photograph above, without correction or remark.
5:19
